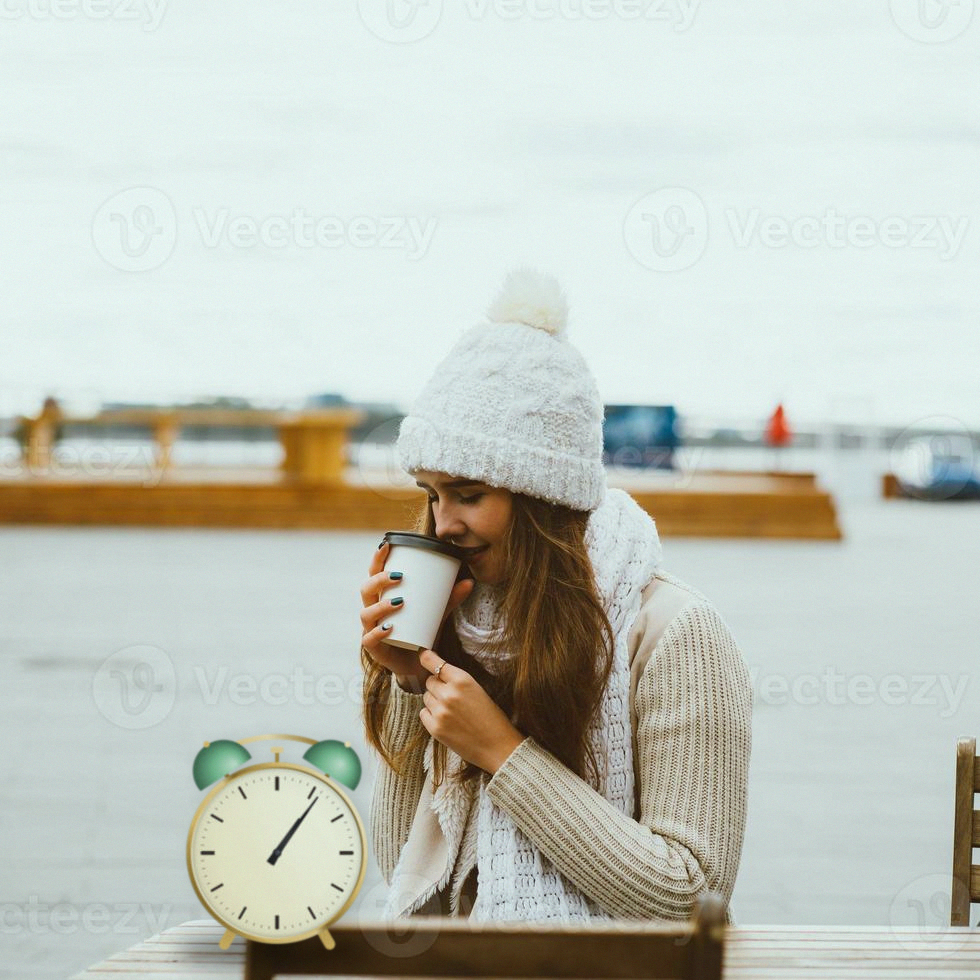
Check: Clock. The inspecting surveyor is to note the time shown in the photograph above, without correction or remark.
1:06
